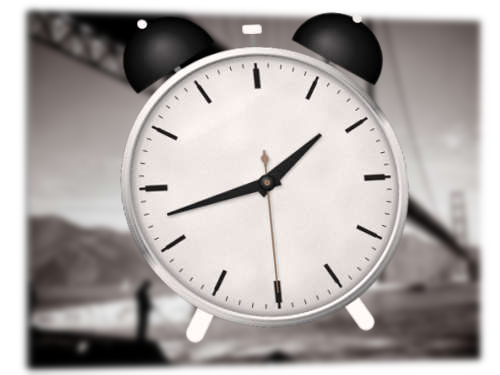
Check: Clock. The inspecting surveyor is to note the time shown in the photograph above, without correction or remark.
1:42:30
